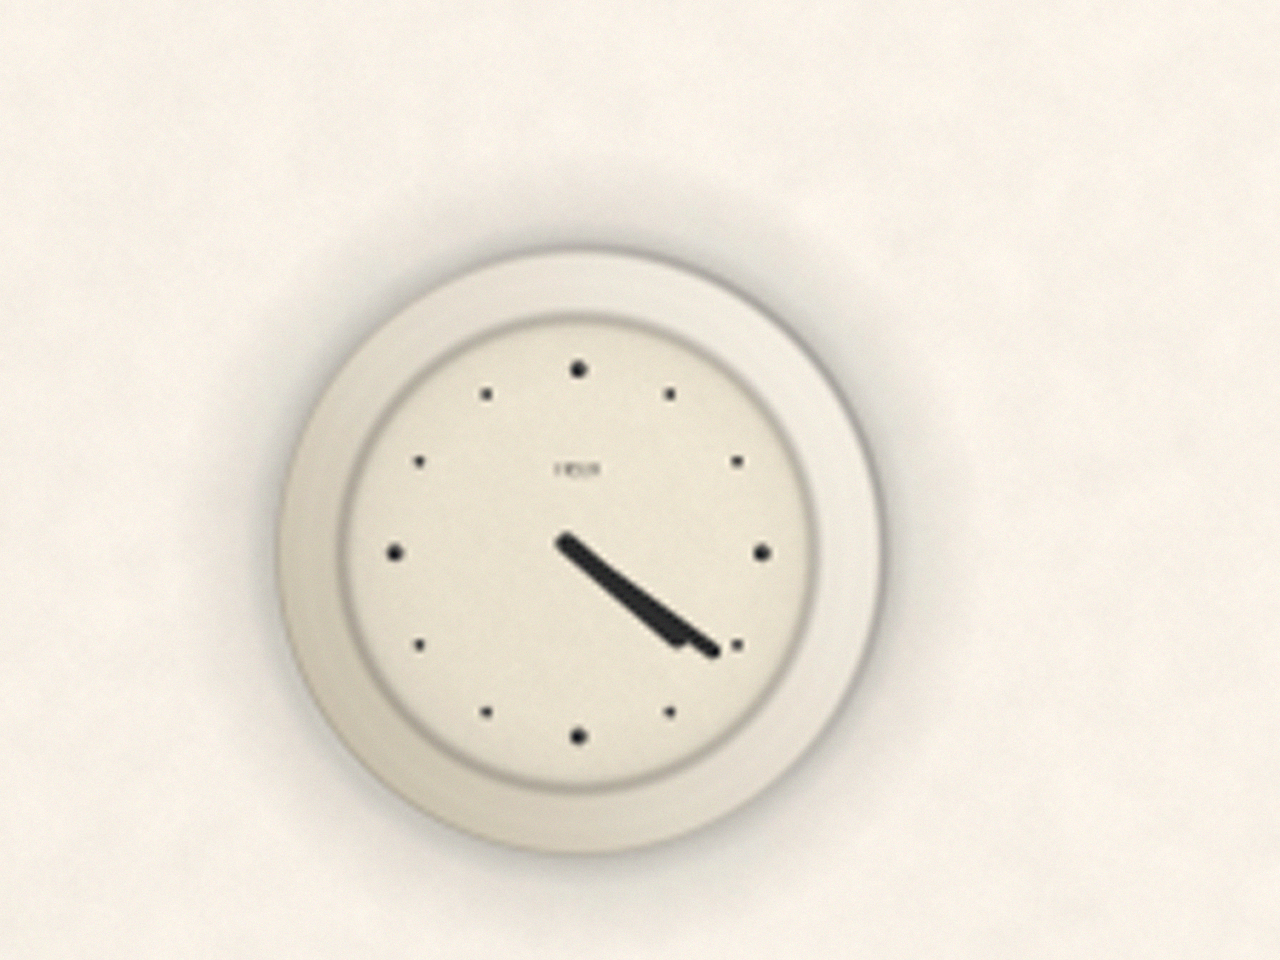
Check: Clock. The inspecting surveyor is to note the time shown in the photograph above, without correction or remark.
4:21
